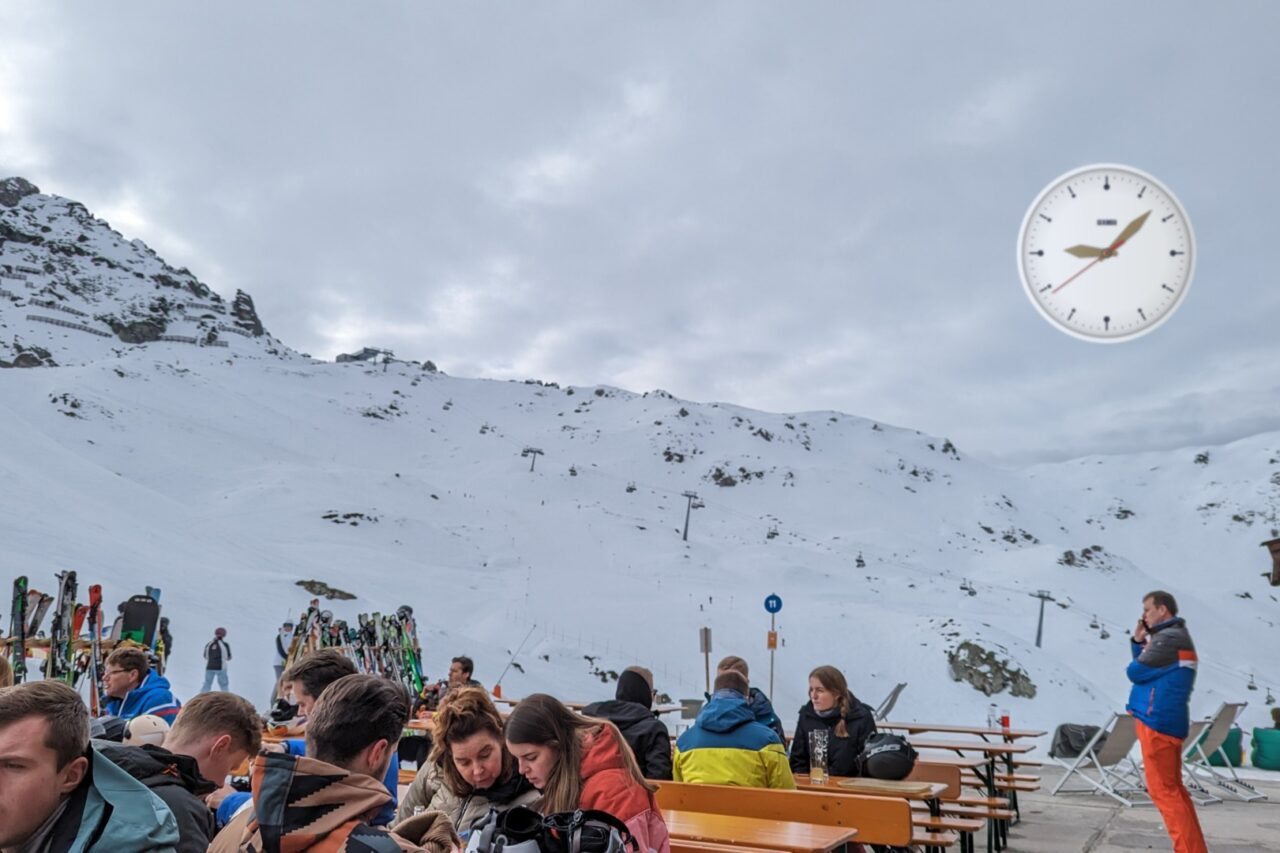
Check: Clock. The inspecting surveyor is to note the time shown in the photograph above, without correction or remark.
9:07:39
